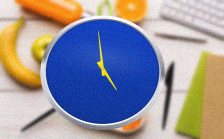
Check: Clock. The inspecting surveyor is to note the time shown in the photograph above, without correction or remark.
4:59
